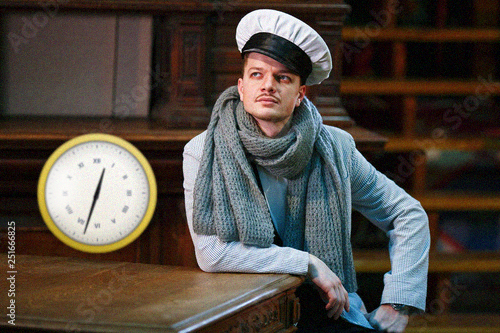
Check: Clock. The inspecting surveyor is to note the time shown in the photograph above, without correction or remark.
12:33
